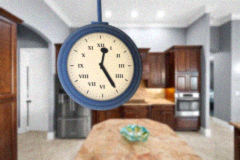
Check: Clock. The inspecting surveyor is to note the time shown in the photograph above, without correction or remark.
12:25
